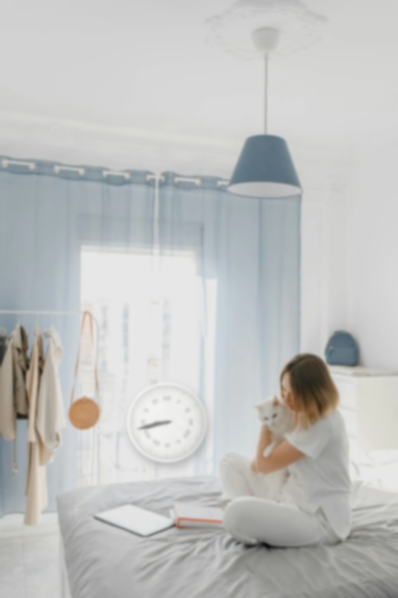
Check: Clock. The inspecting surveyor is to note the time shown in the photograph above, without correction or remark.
8:43
